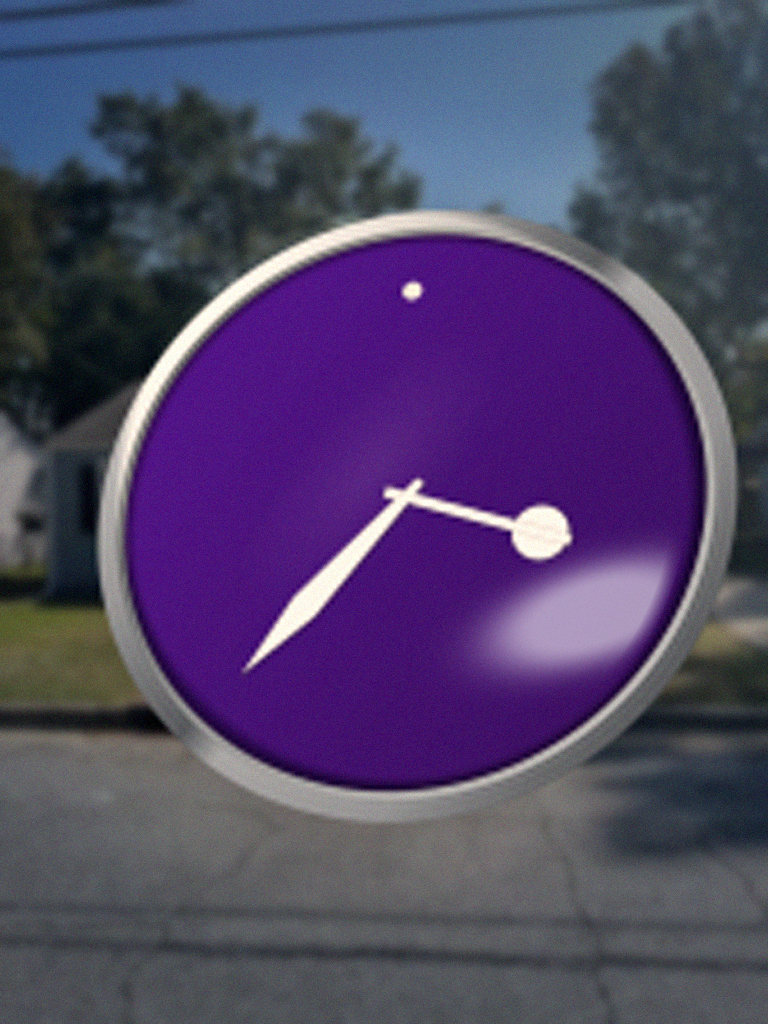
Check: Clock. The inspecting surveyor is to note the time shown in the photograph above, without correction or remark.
3:37
